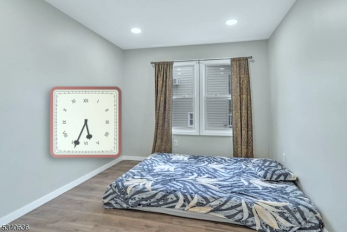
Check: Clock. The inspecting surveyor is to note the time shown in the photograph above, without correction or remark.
5:34
